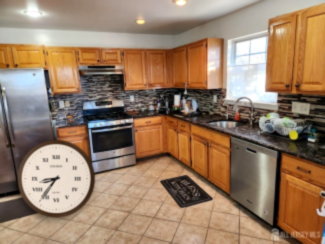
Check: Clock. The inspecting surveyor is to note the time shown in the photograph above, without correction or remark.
8:36
